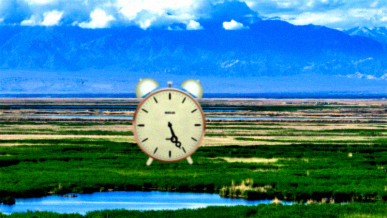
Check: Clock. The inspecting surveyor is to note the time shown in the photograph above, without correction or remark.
5:26
